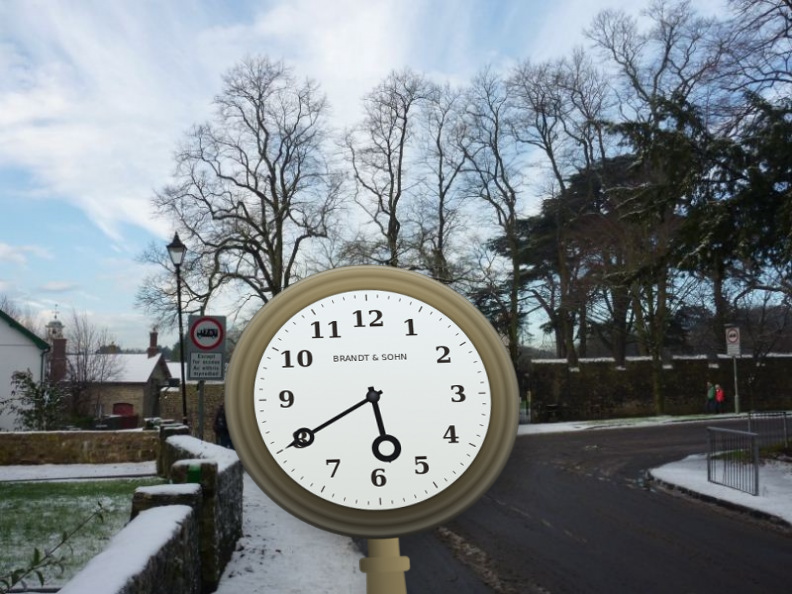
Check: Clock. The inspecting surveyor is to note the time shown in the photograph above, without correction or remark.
5:40
